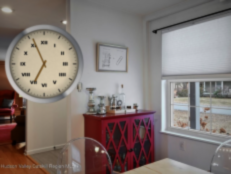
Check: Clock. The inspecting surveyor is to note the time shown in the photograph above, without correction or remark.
6:56
